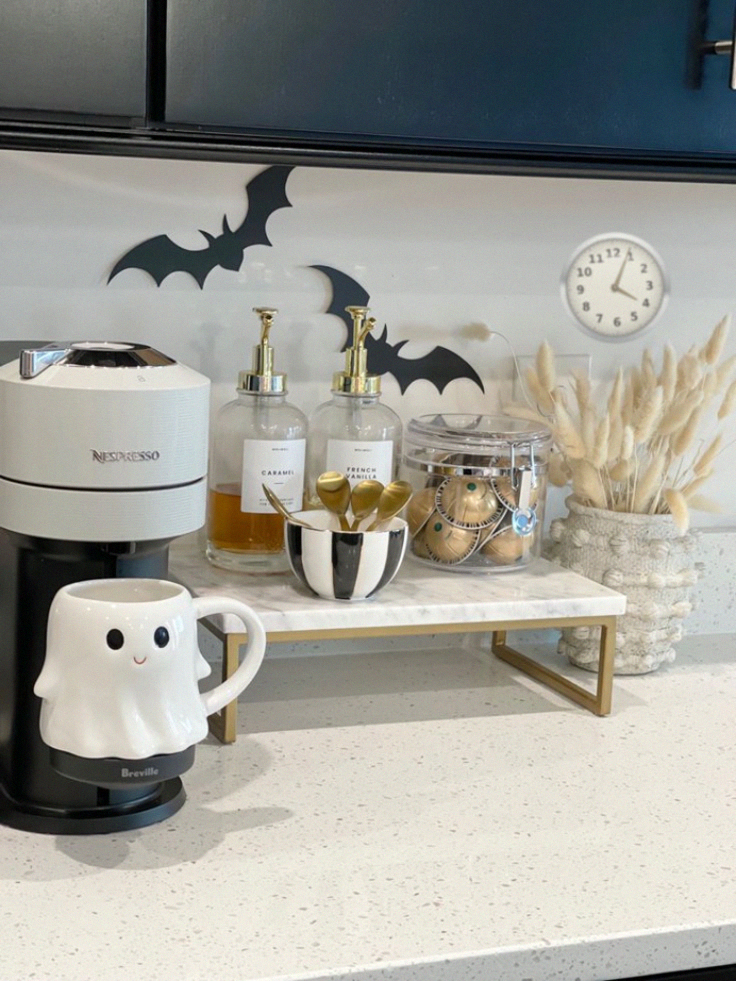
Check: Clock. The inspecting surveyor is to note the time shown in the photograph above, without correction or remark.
4:04
